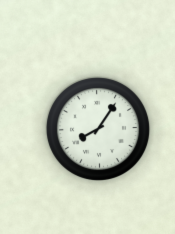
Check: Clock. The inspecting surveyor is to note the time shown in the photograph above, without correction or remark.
8:06
